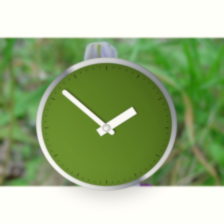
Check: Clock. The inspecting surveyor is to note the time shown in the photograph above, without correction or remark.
1:52
